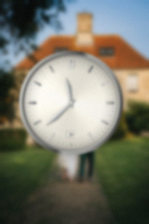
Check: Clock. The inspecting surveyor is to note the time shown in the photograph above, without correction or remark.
11:38
